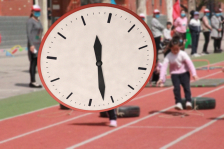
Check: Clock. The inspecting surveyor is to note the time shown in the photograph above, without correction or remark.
11:27
